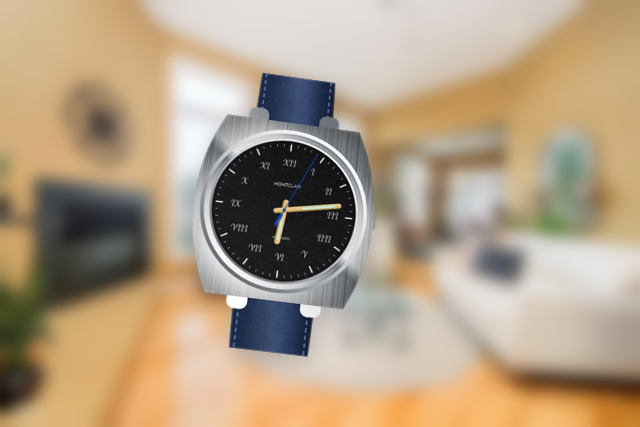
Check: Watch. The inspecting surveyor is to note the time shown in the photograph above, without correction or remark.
6:13:04
